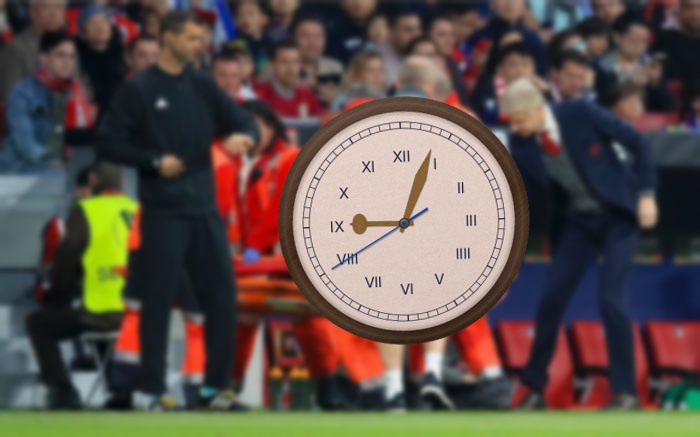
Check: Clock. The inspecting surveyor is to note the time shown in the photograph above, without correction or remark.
9:03:40
